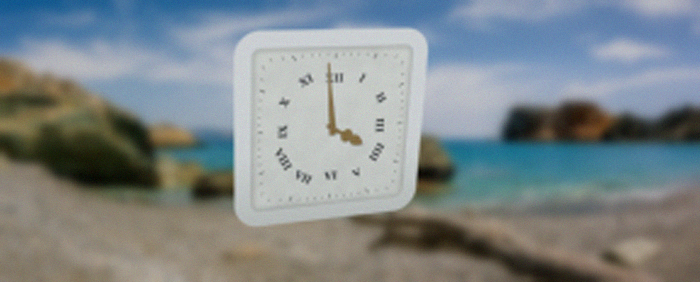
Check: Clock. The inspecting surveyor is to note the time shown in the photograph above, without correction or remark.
3:59
